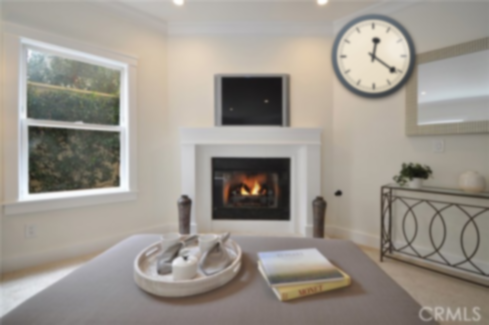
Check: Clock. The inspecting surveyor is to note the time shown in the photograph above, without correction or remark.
12:21
